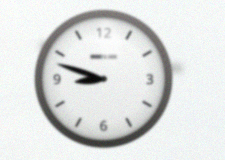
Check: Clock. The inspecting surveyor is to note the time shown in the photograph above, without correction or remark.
8:48
